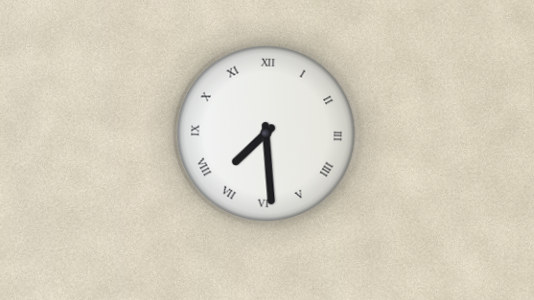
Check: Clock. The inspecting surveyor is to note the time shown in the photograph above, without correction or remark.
7:29
